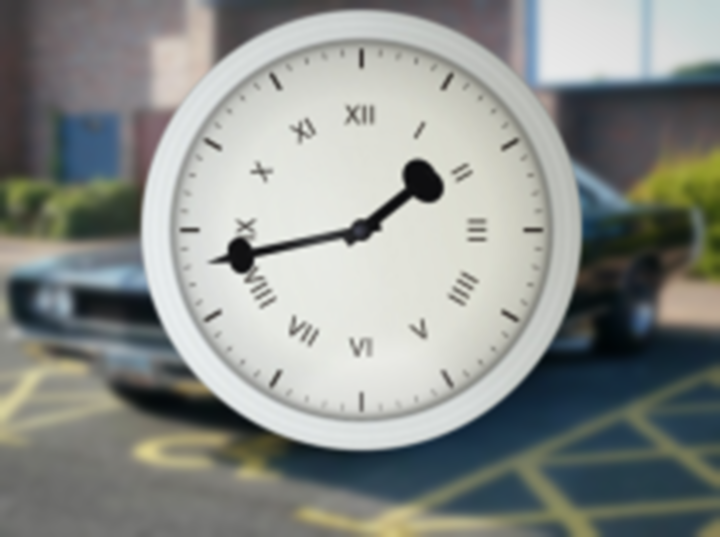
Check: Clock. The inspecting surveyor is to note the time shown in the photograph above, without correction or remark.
1:43
